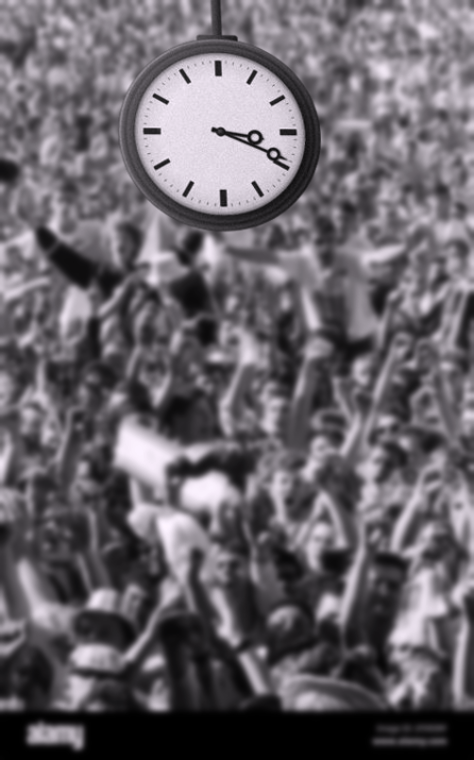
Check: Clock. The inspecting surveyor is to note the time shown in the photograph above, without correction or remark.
3:19
